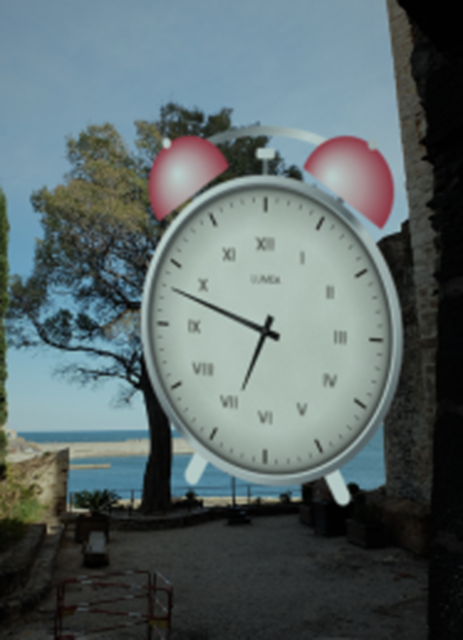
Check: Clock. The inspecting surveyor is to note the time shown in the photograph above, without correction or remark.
6:48
